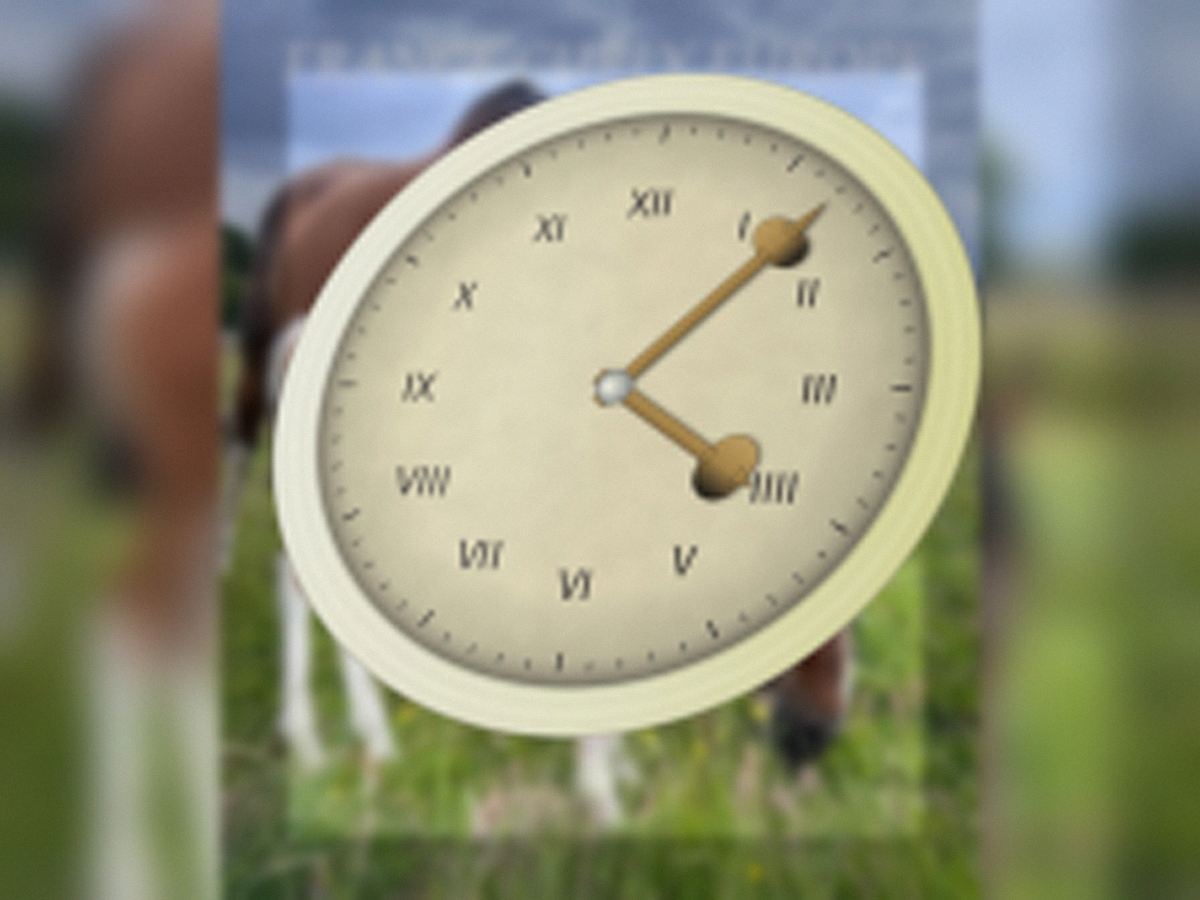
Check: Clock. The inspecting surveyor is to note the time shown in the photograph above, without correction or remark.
4:07
